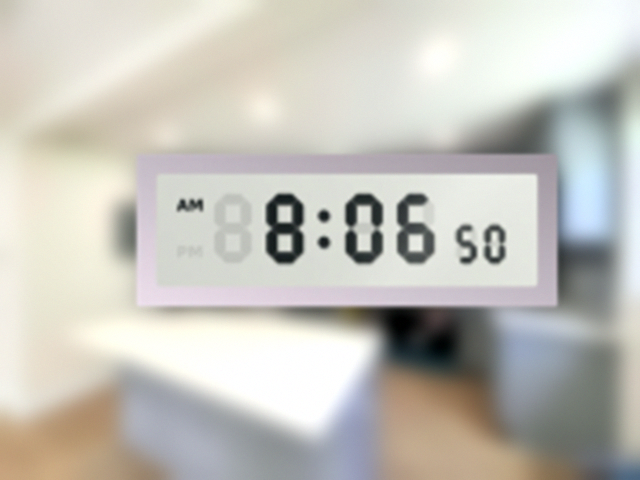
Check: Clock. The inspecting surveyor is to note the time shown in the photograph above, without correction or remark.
8:06:50
